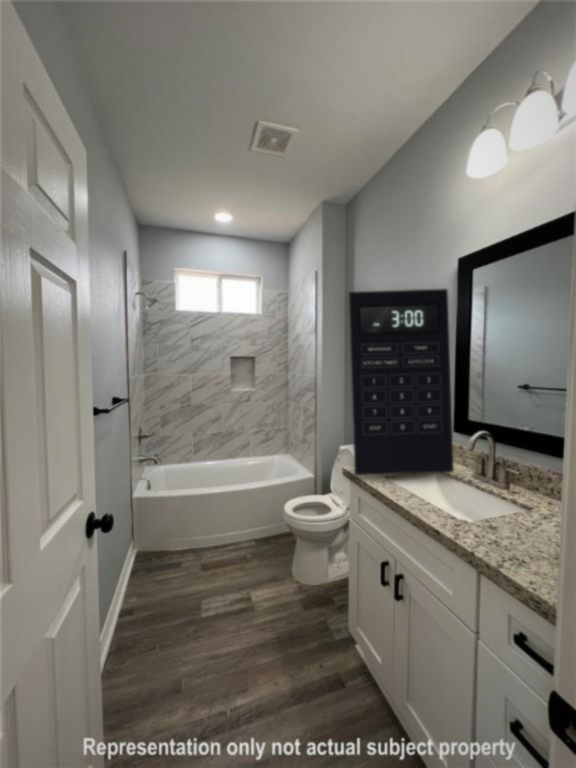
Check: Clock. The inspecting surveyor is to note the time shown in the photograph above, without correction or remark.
3:00
